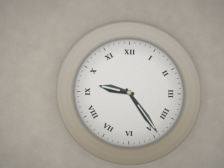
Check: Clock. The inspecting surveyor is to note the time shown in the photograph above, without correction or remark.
9:24
